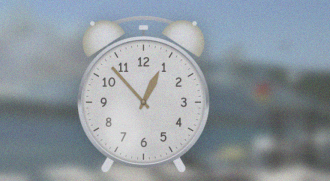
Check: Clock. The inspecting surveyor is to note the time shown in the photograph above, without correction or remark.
12:53
